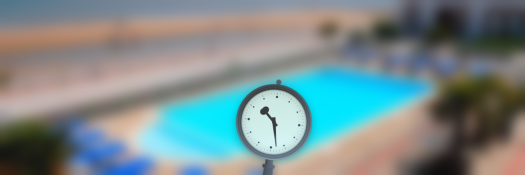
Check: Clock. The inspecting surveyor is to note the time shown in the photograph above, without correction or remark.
10:28
